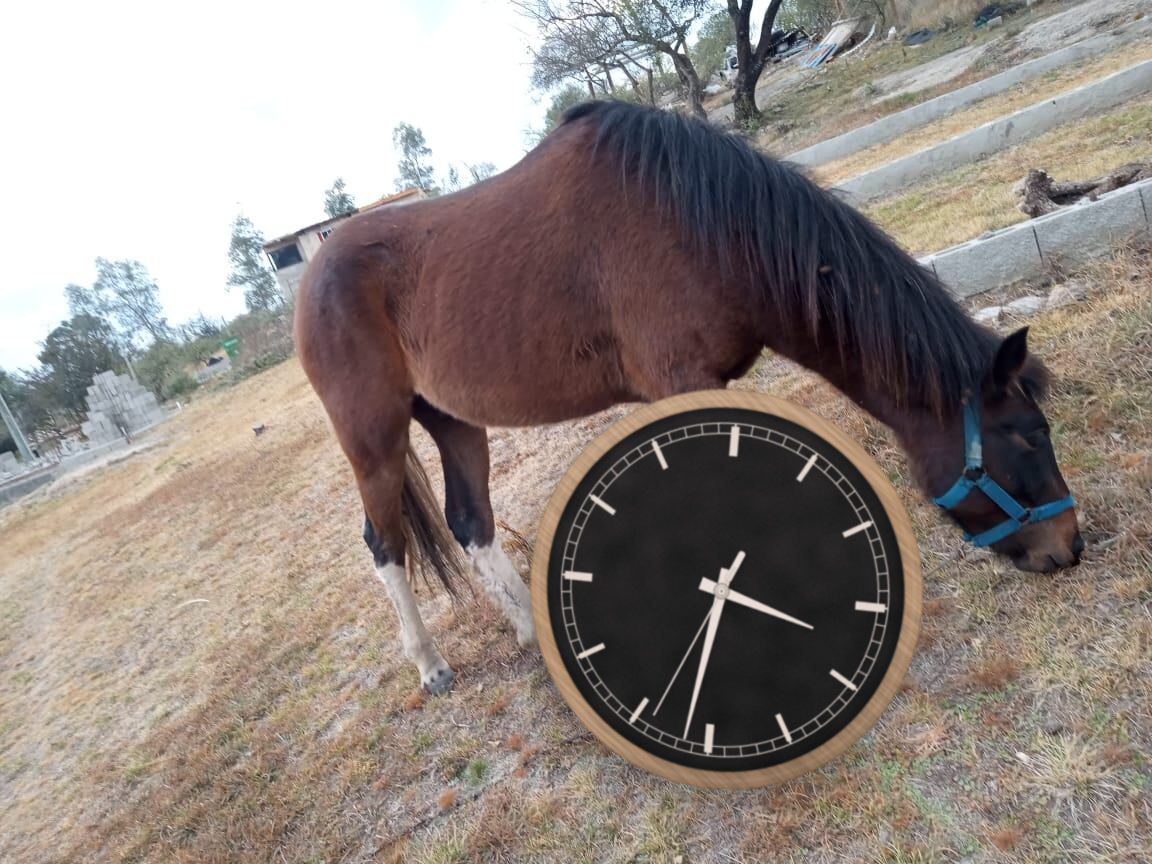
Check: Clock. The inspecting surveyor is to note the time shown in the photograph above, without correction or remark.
3:31:34
